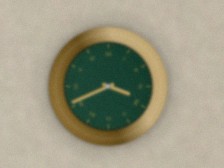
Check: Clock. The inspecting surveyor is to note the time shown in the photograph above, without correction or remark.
3:41
